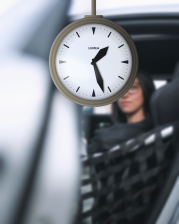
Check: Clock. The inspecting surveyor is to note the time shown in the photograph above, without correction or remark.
1:27
